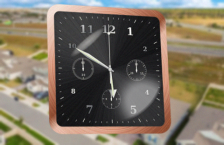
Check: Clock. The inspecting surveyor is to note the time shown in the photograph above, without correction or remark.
5:50
